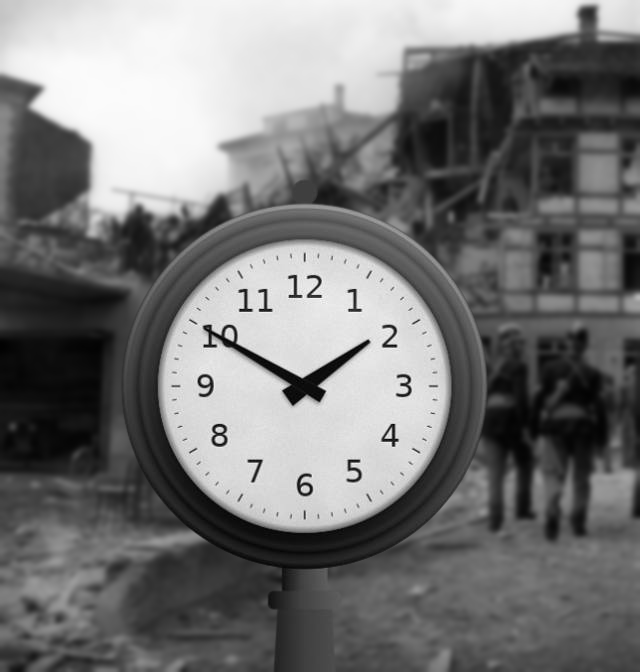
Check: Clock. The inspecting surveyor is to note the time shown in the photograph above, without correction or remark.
1:50
